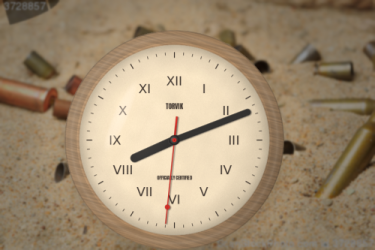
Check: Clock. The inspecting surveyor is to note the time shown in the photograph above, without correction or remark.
8:11:31
